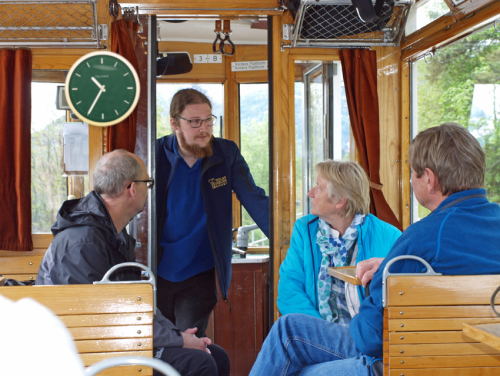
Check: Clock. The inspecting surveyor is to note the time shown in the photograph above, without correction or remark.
10:35
